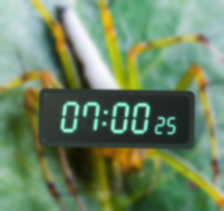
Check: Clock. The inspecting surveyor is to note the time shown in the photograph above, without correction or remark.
7:00:25
